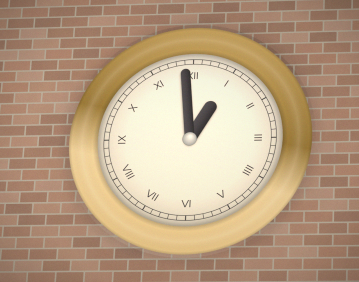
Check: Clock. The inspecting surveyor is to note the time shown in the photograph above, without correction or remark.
12:59
